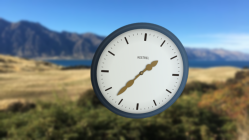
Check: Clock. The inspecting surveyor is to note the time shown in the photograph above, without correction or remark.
1:37
